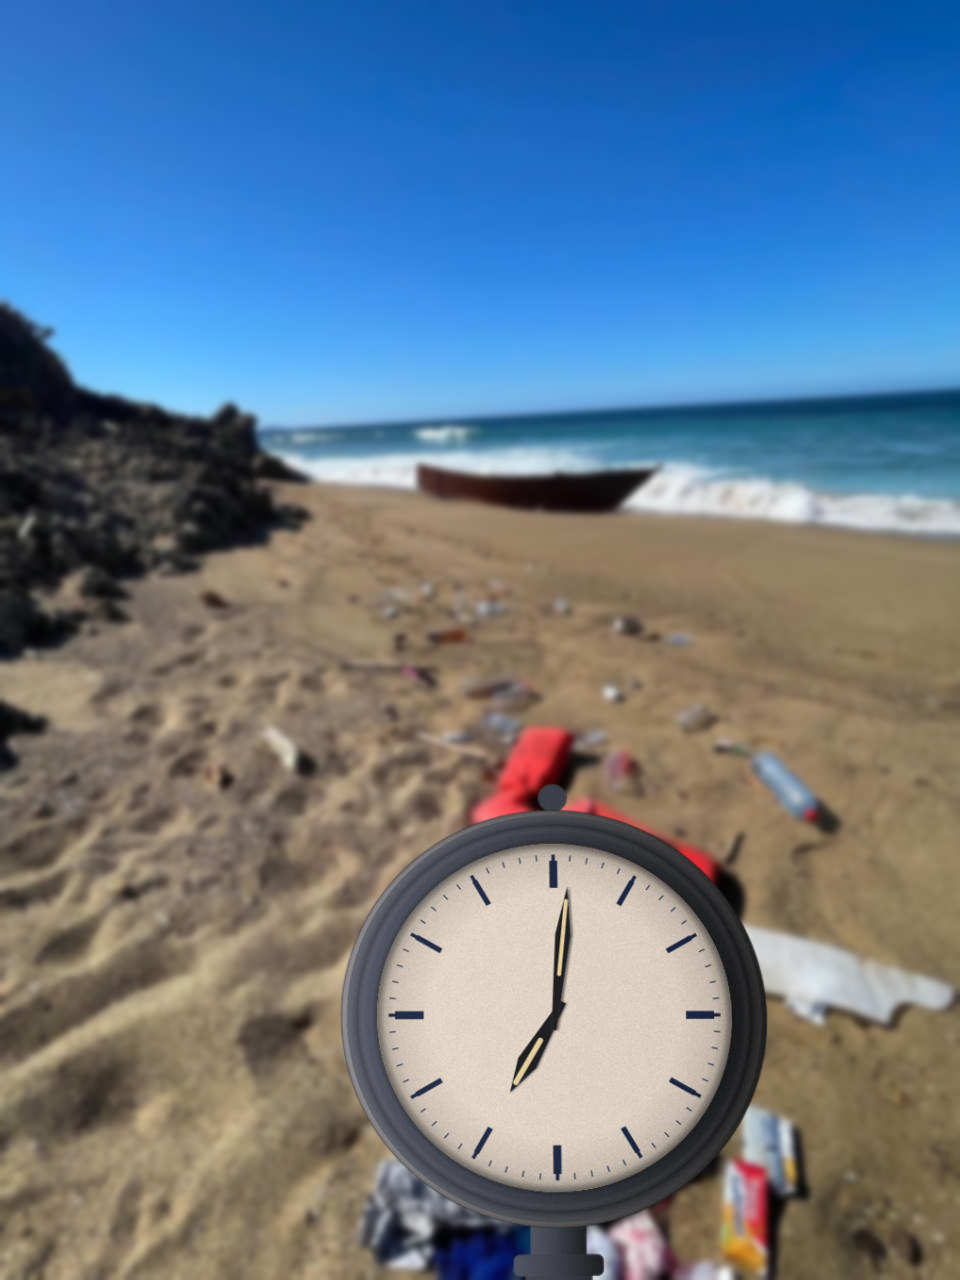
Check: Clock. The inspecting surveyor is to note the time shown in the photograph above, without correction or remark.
7:01
